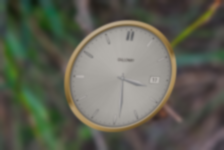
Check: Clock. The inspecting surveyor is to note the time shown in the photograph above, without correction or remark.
3:29
